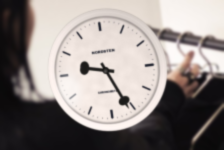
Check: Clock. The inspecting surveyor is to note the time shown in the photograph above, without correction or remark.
9:26
